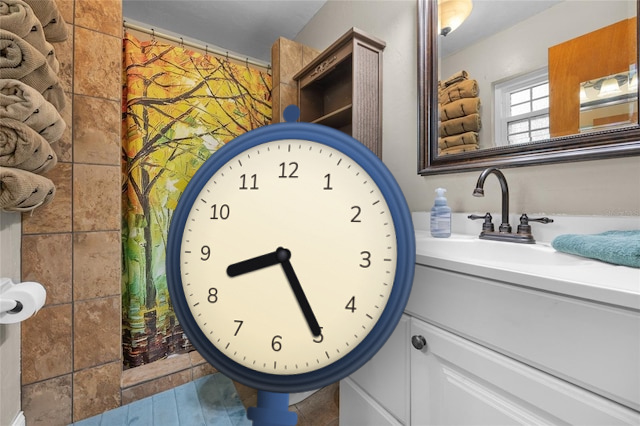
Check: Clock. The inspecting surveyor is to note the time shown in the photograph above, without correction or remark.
8:25
